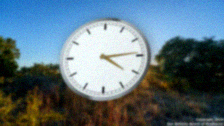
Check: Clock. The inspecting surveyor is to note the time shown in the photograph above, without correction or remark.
4:14
